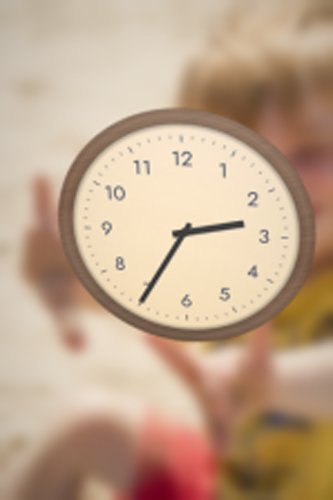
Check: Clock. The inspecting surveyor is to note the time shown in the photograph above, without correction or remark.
2:35
